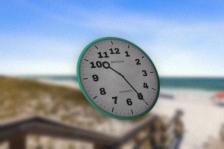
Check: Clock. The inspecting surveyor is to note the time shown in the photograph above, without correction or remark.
10:25
